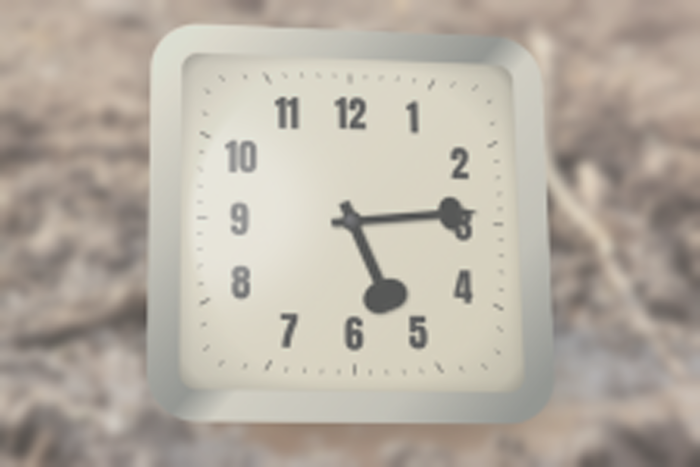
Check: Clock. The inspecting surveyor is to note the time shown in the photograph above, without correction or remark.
5:14
